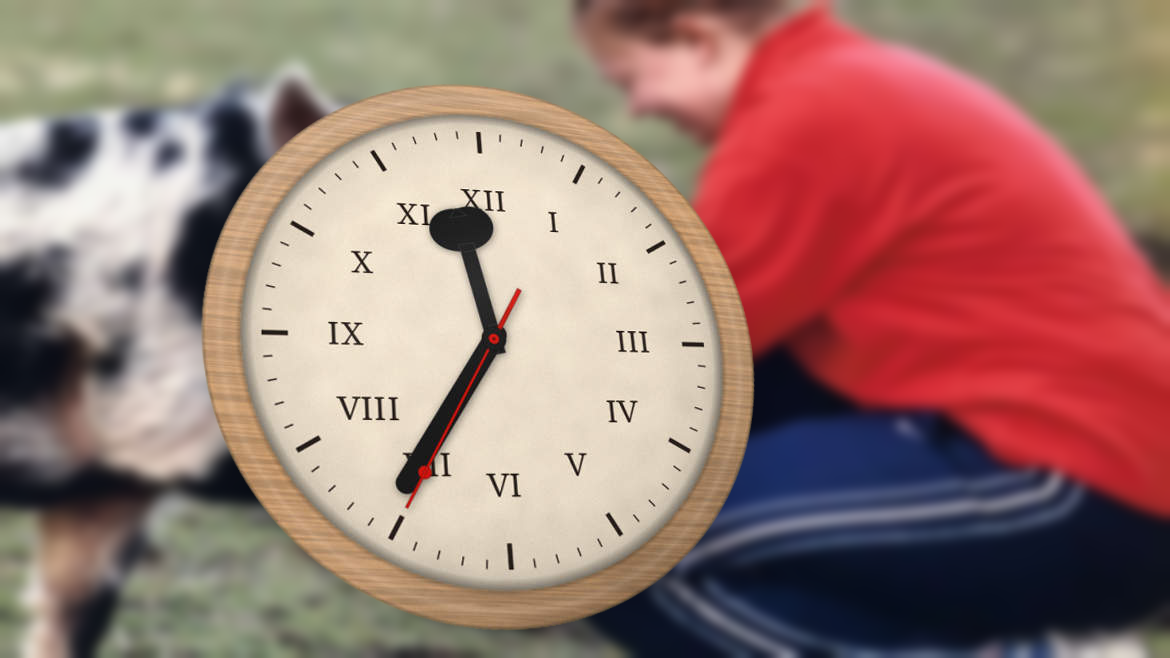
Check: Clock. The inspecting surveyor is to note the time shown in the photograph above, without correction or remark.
11:35:35
